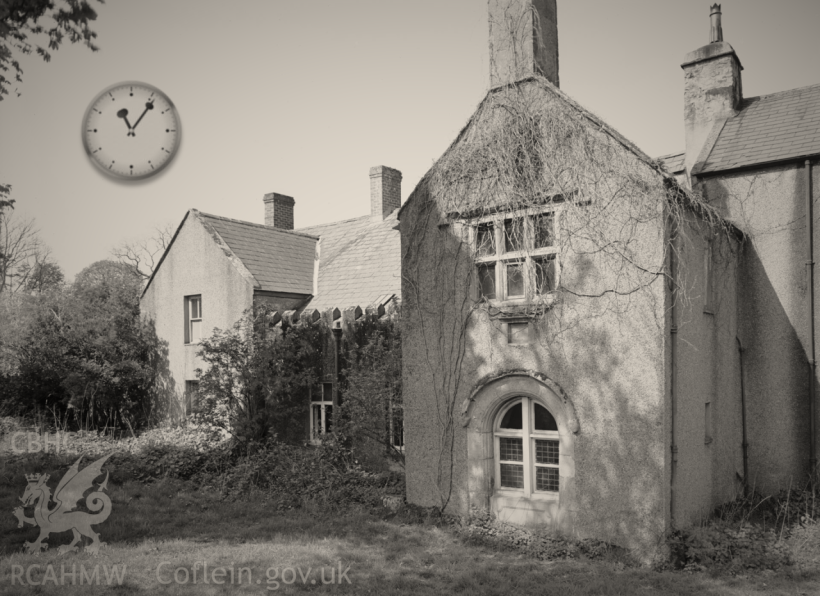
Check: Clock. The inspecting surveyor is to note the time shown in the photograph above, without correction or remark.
11:06
